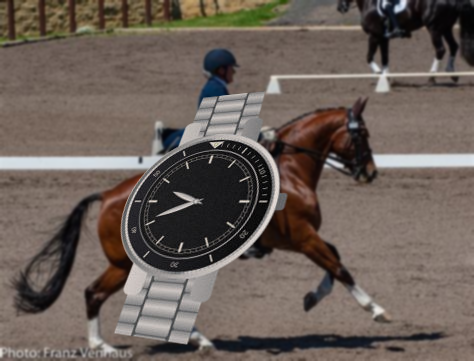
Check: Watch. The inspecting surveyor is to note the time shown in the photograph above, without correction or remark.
9:41
